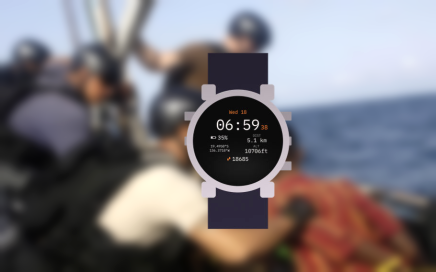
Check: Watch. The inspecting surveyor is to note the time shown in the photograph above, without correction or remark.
6:59
